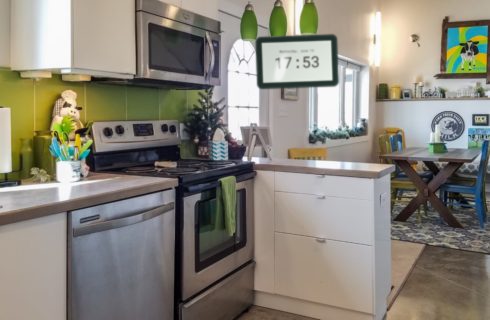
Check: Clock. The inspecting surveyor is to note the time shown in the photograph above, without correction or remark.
17:53
